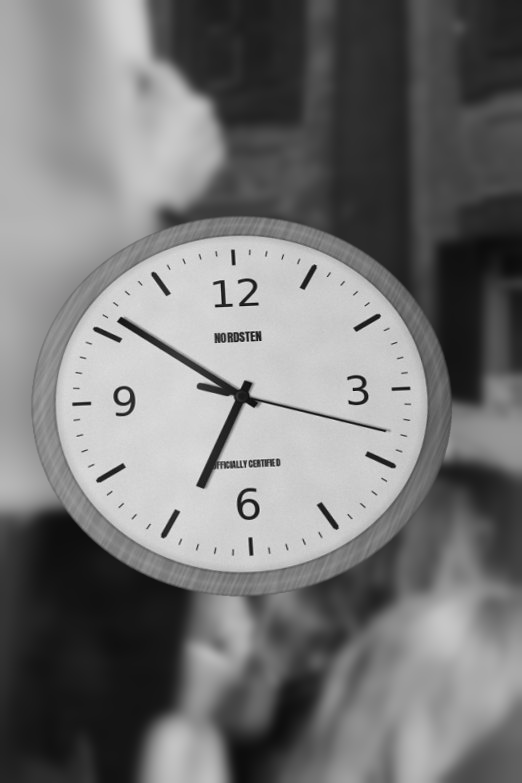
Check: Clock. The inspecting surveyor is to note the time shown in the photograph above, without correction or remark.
6:51:18
